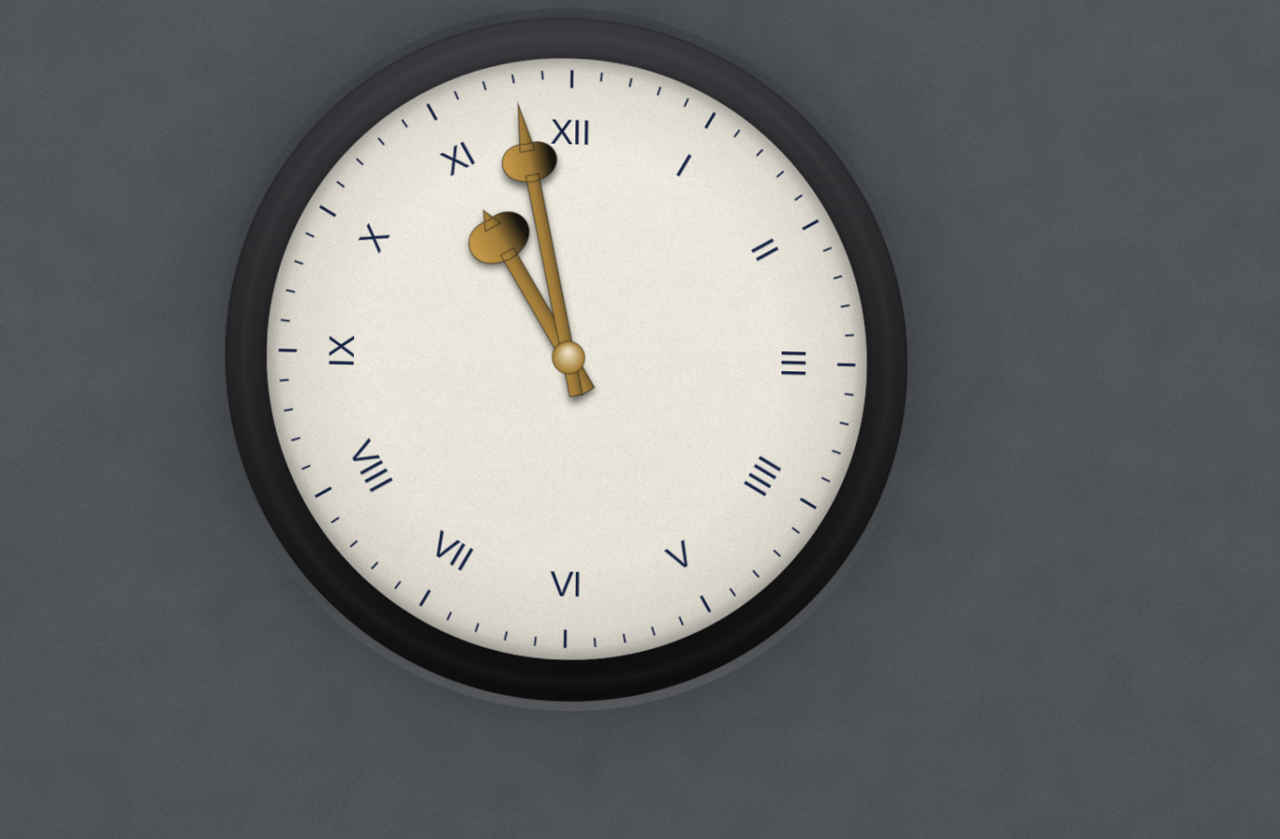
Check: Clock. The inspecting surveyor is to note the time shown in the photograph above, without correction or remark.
10:58
